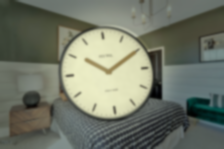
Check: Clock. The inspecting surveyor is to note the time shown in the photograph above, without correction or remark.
10:10
